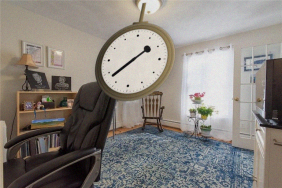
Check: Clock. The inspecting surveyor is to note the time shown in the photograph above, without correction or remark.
1:38
